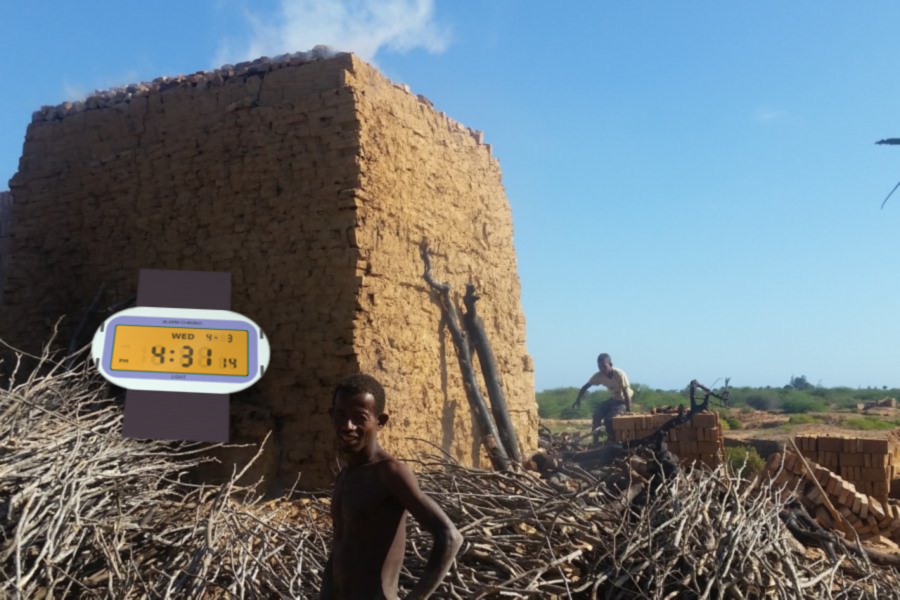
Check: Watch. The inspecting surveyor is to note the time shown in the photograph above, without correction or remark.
4:31:14
